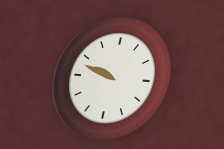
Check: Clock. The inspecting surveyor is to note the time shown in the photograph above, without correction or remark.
9:48
